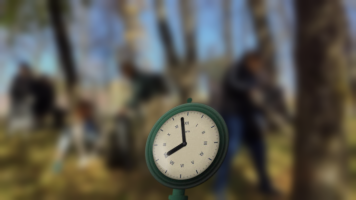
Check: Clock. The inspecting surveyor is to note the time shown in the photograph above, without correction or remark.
7:58
